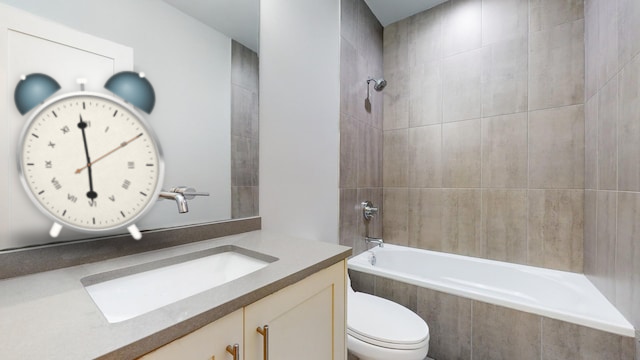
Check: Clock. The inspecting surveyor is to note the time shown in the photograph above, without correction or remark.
5:59:10
